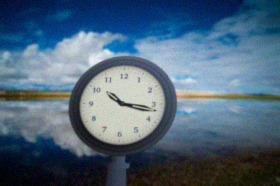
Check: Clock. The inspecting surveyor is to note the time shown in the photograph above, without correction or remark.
10:17
